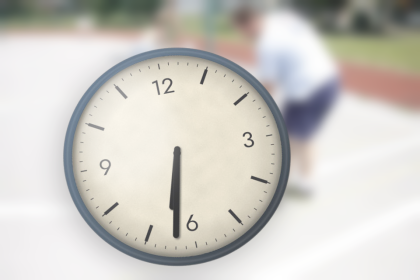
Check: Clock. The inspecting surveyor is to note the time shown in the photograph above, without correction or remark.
6:32
